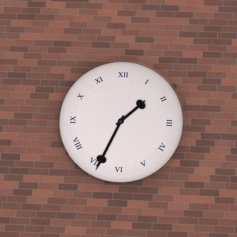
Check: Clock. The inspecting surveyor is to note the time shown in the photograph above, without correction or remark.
1:34
